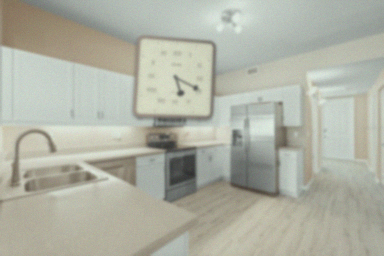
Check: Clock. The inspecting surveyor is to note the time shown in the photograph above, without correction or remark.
5:19
